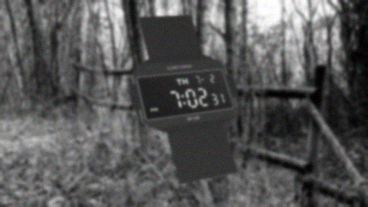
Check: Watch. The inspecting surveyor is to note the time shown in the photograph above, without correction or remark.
7:02
